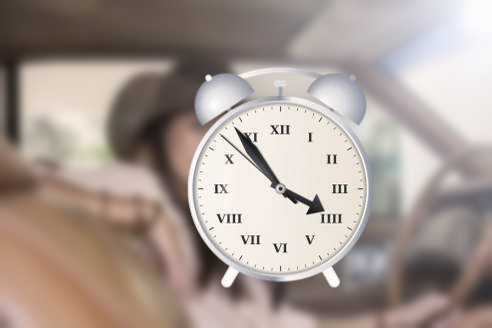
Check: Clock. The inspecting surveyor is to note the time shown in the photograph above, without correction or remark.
3:53:52
